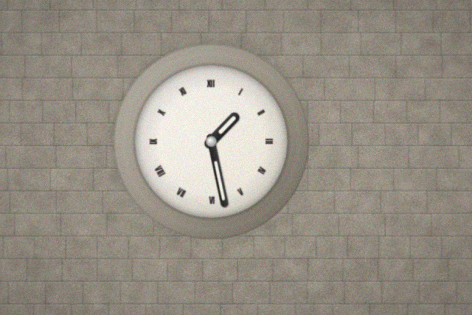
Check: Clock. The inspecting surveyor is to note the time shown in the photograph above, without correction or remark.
1:28
